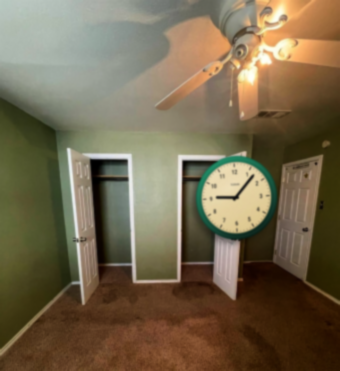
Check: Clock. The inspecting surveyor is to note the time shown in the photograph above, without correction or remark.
9:07
